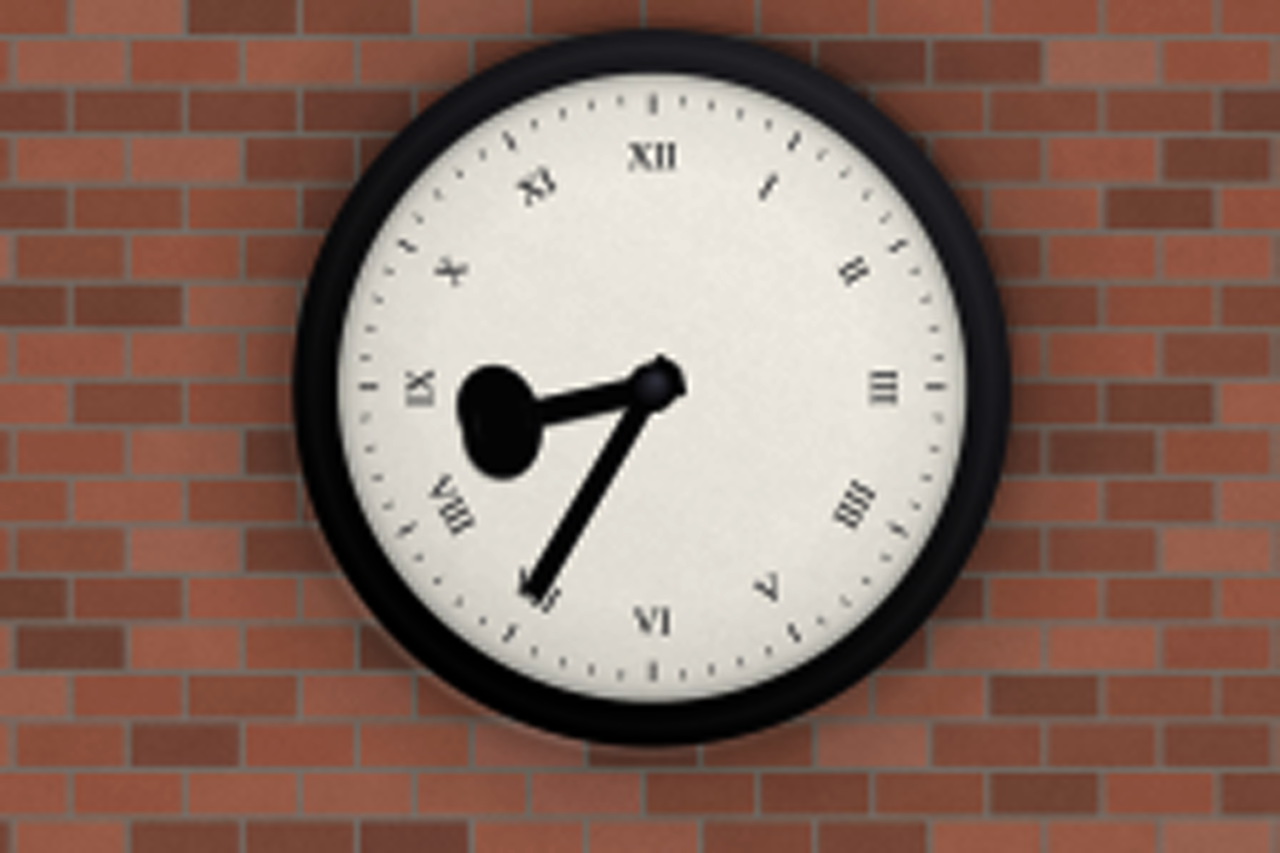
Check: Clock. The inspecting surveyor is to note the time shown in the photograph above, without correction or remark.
8:35
